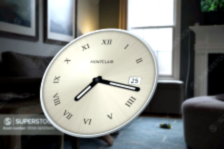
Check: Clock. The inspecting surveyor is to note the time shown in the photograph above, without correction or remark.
7:17
